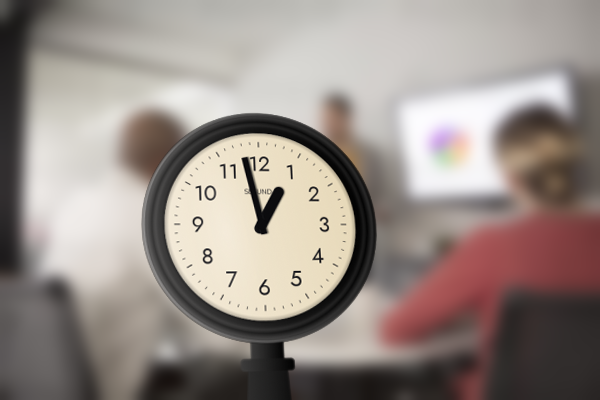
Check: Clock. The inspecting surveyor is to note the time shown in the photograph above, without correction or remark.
12:58
